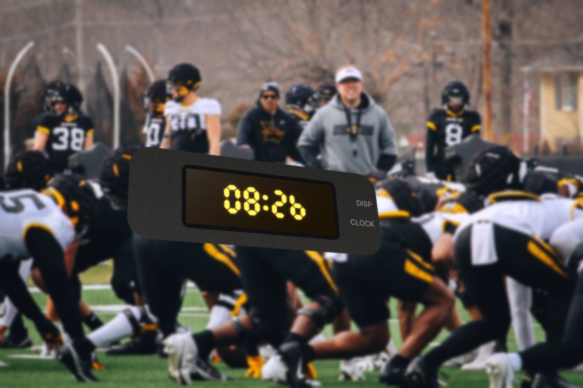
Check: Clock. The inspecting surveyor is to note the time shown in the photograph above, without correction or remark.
8:26
